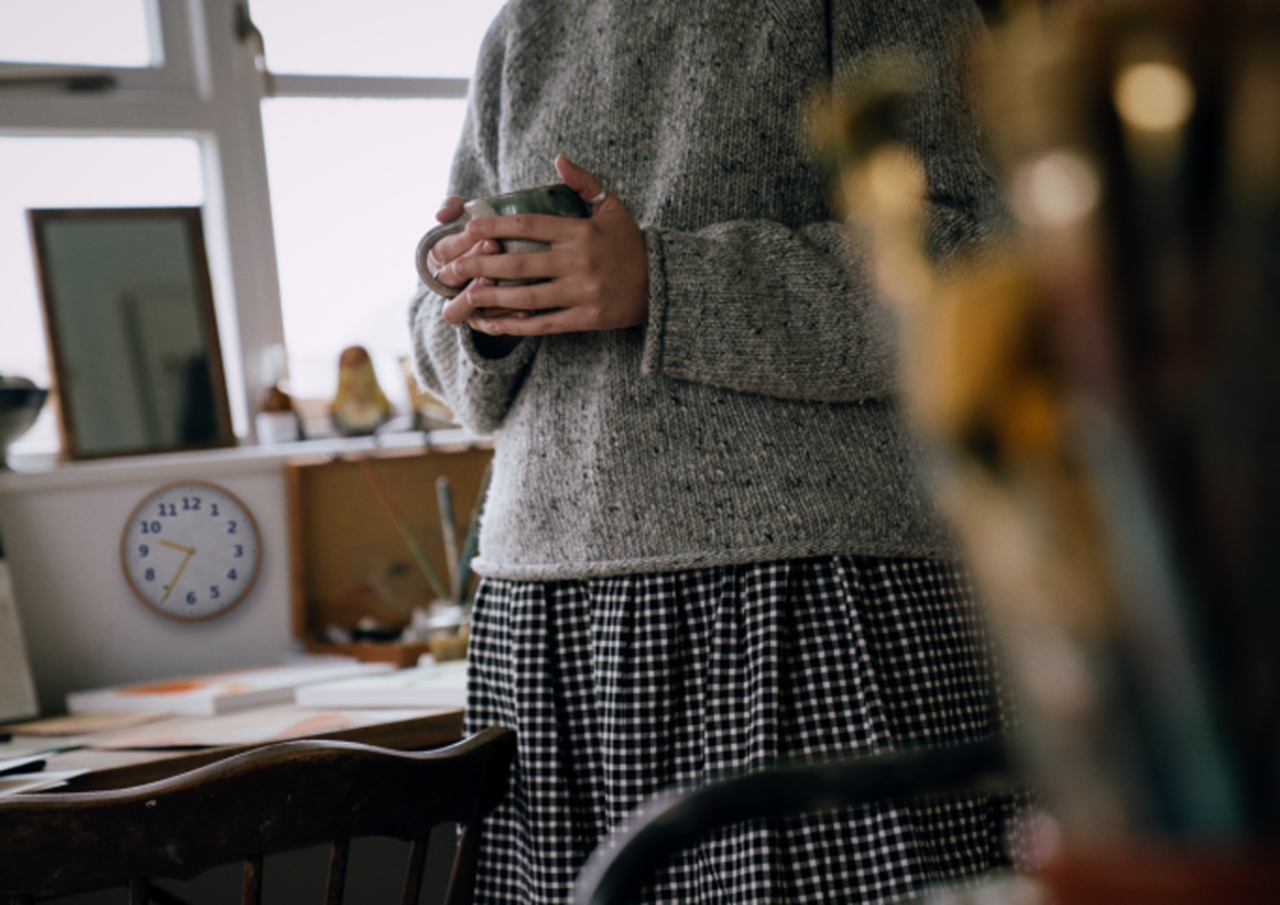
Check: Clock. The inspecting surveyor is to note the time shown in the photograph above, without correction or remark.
9:35
